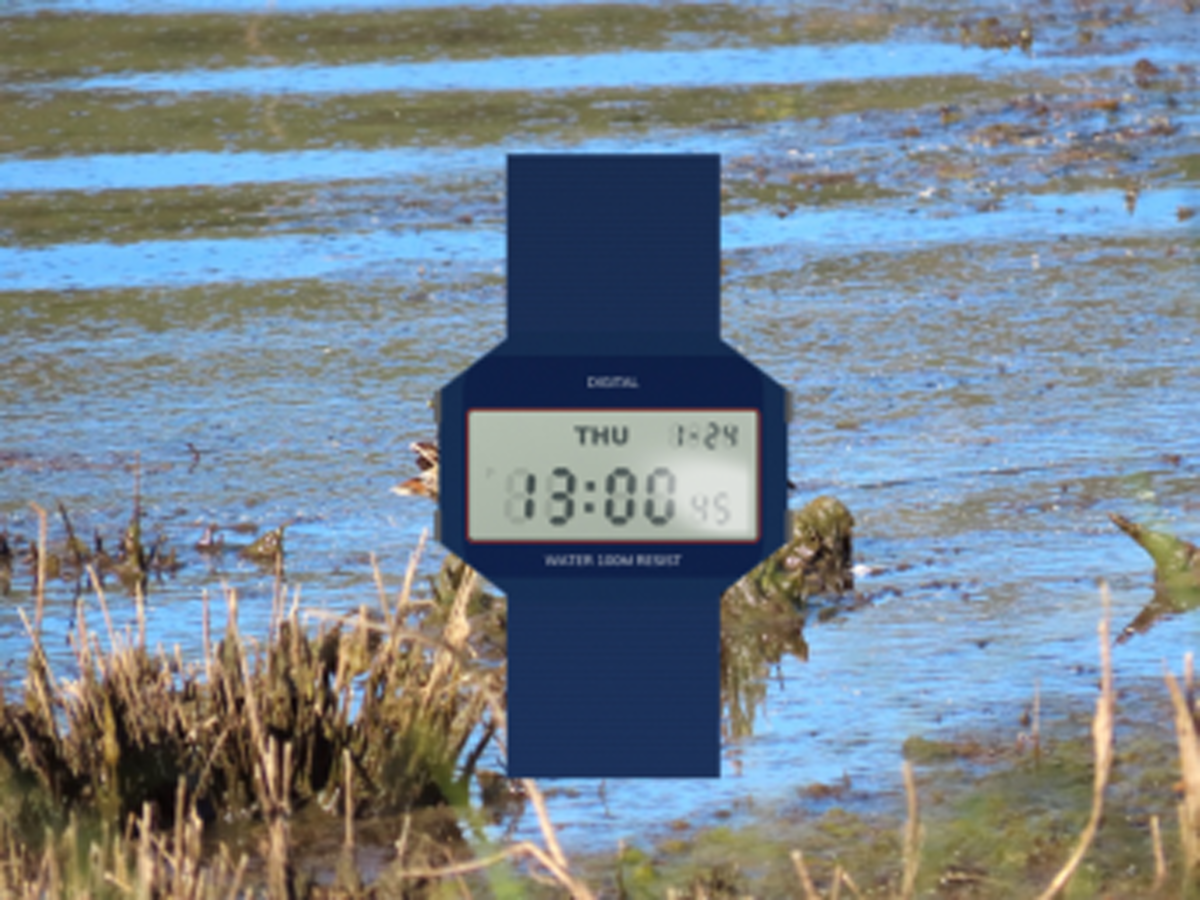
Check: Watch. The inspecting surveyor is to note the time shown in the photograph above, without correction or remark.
13:00:45
